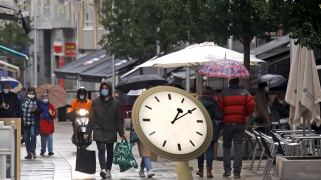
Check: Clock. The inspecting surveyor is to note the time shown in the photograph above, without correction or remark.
1:10
